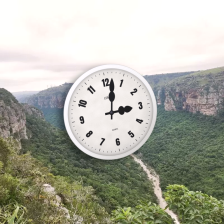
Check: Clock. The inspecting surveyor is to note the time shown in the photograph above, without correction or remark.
3:02
